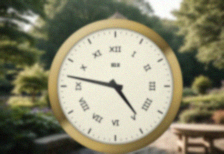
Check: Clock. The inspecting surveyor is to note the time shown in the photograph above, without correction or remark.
4:47
